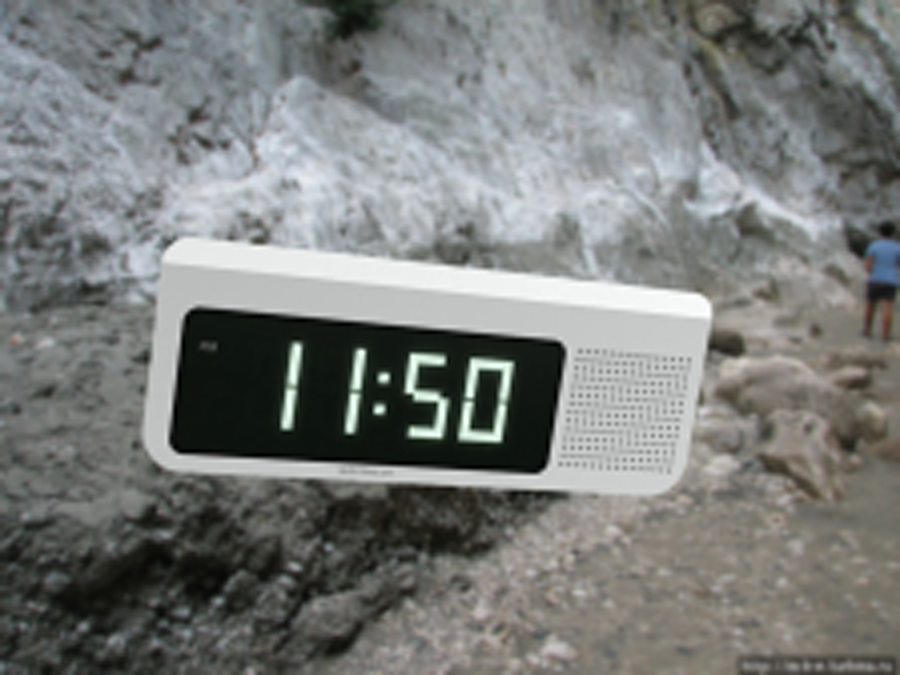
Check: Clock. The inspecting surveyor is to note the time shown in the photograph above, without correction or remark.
11:50
